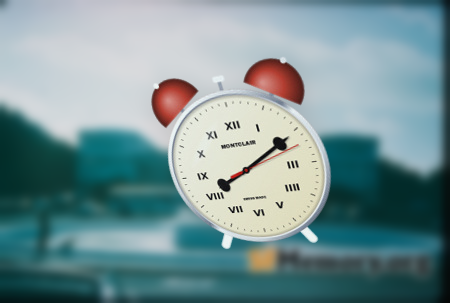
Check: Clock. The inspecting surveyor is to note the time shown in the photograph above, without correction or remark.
8:10:12
